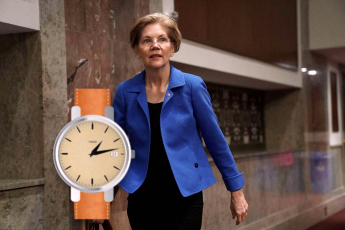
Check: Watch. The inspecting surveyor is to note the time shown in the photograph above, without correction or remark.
1:13
